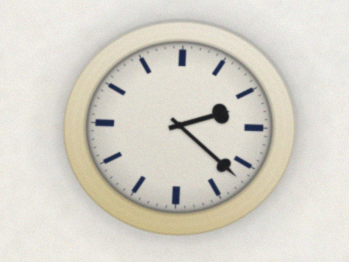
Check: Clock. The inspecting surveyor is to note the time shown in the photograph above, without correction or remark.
2:22
